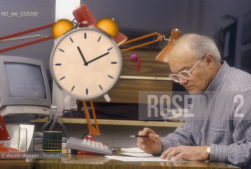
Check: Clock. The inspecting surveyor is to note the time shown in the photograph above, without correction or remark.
11:11
